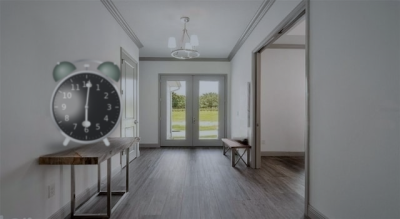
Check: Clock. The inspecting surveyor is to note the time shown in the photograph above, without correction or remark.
6:01
